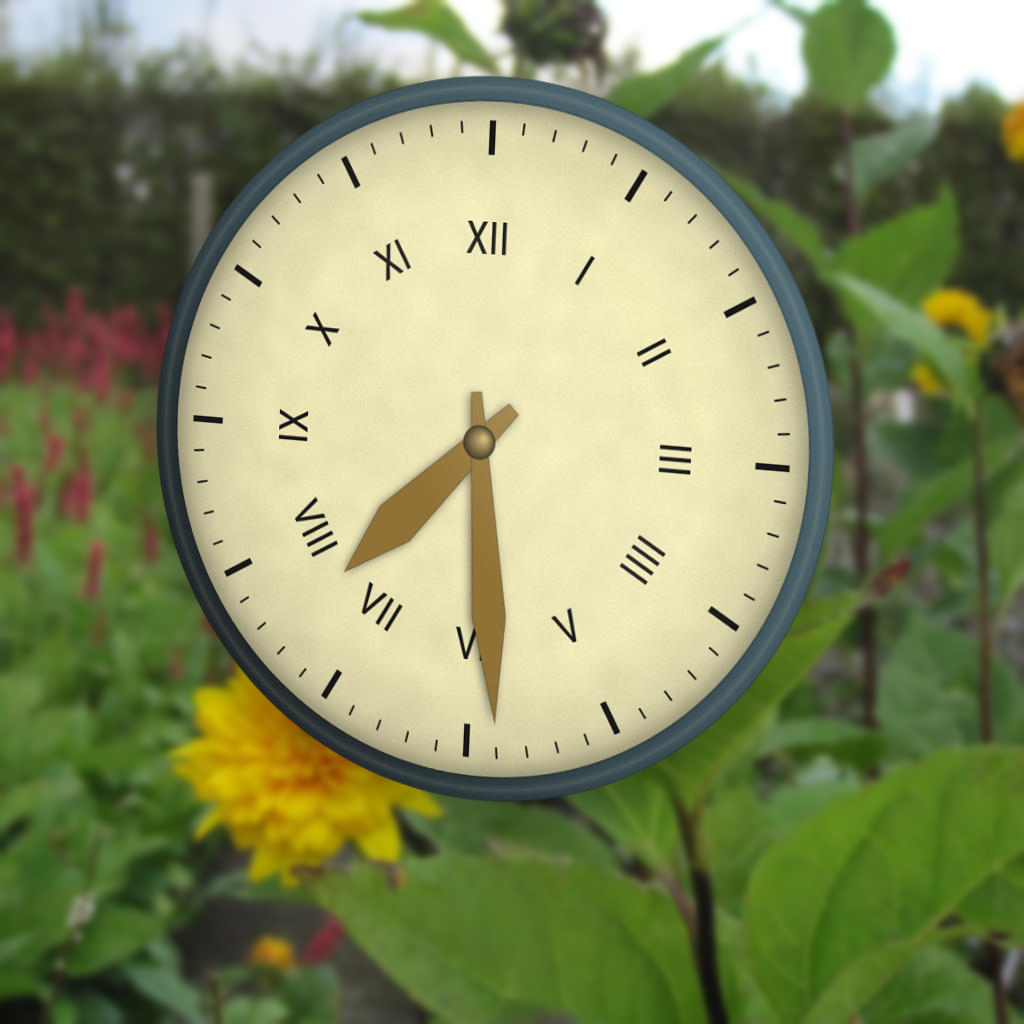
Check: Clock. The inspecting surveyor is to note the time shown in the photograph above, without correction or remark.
7:29
